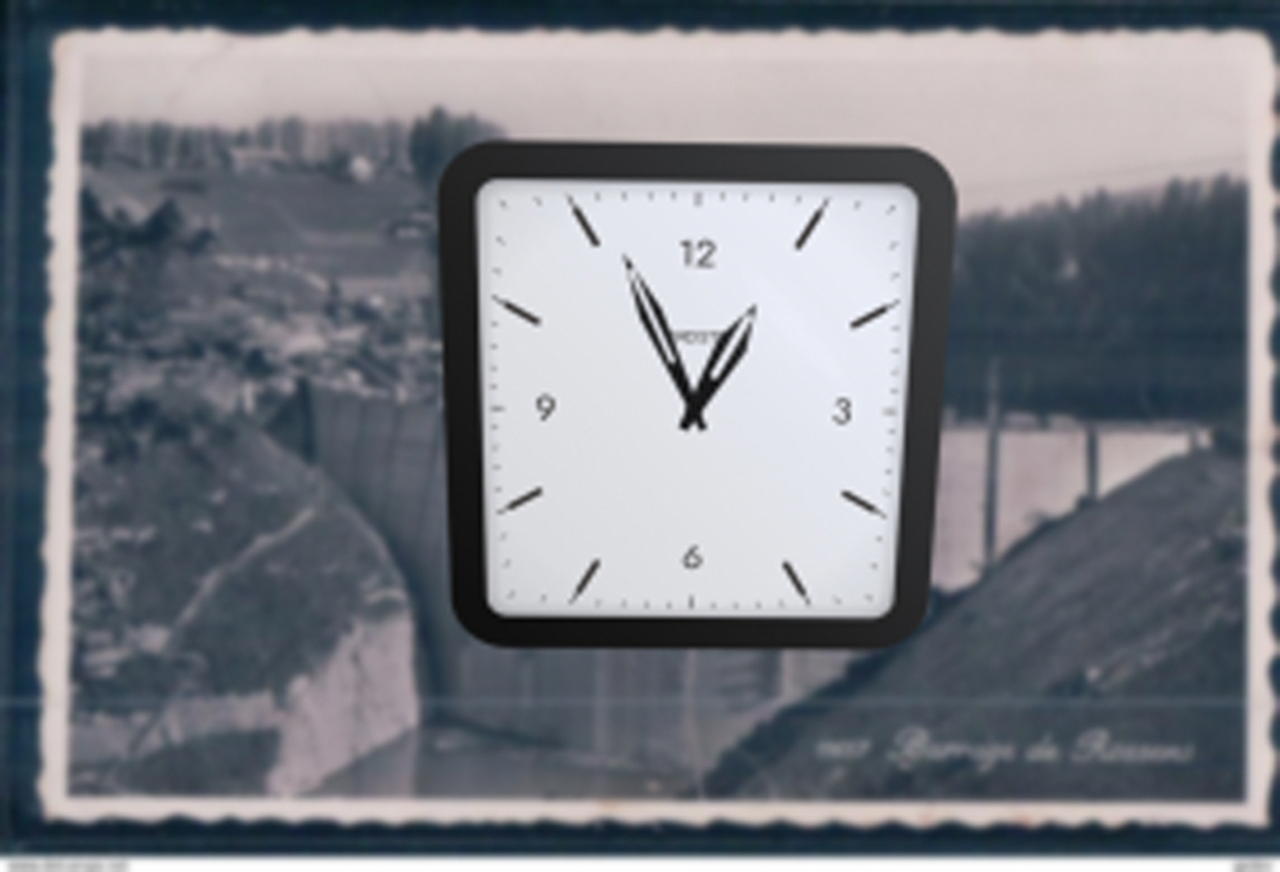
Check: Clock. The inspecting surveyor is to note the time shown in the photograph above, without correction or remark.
12:56
